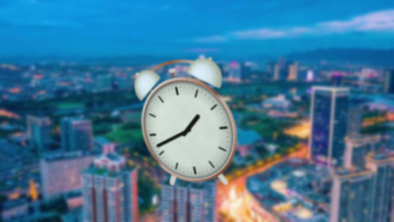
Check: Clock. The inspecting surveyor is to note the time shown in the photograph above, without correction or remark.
1:42
